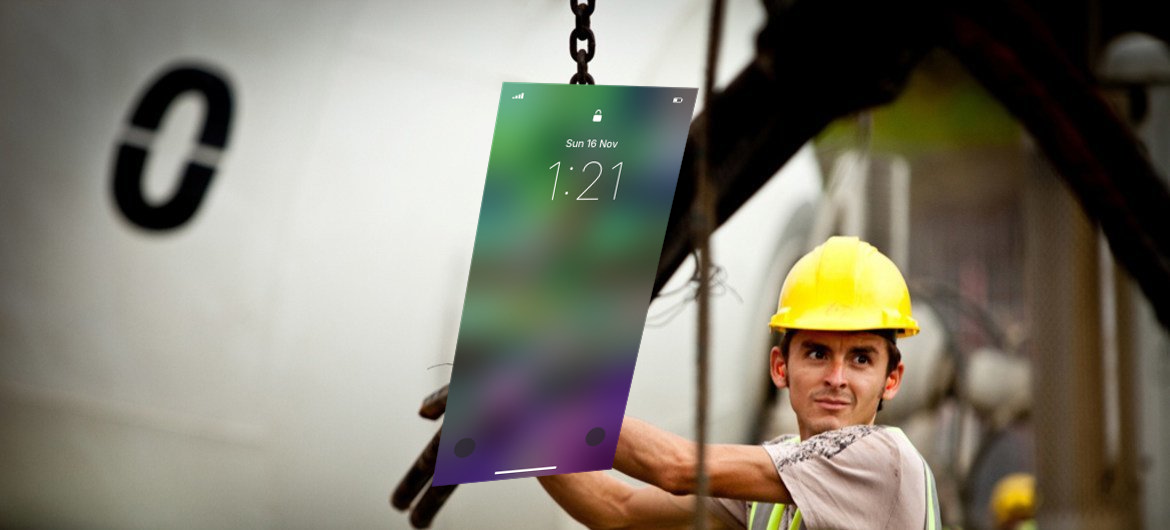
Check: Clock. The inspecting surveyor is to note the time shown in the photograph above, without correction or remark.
1:21
